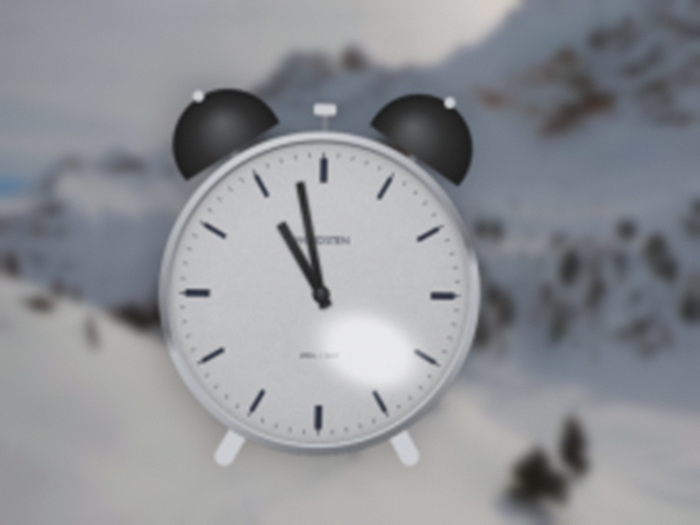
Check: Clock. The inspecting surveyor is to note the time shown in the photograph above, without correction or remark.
10:58
